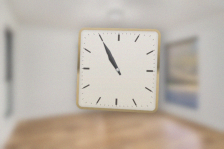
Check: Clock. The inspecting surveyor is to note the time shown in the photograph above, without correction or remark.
10:55
